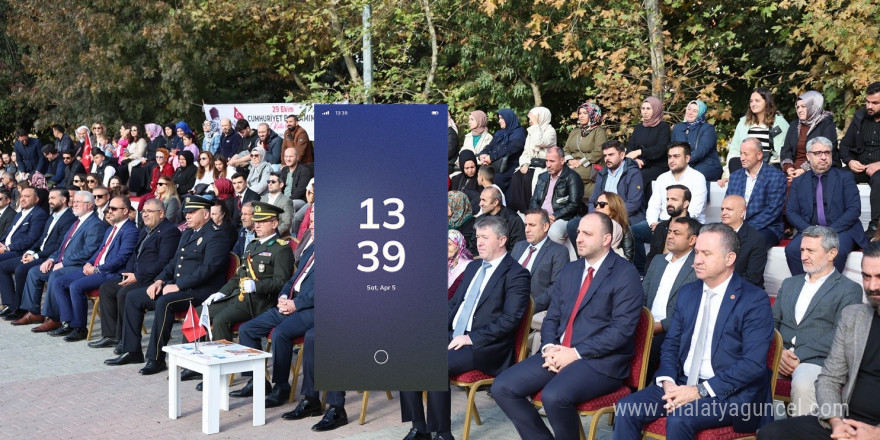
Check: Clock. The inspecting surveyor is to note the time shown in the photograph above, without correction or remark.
13:39
